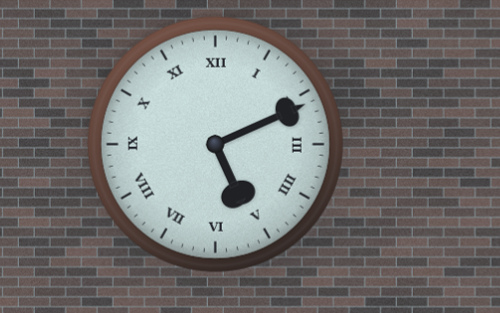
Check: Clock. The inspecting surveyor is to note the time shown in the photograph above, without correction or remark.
5:11
